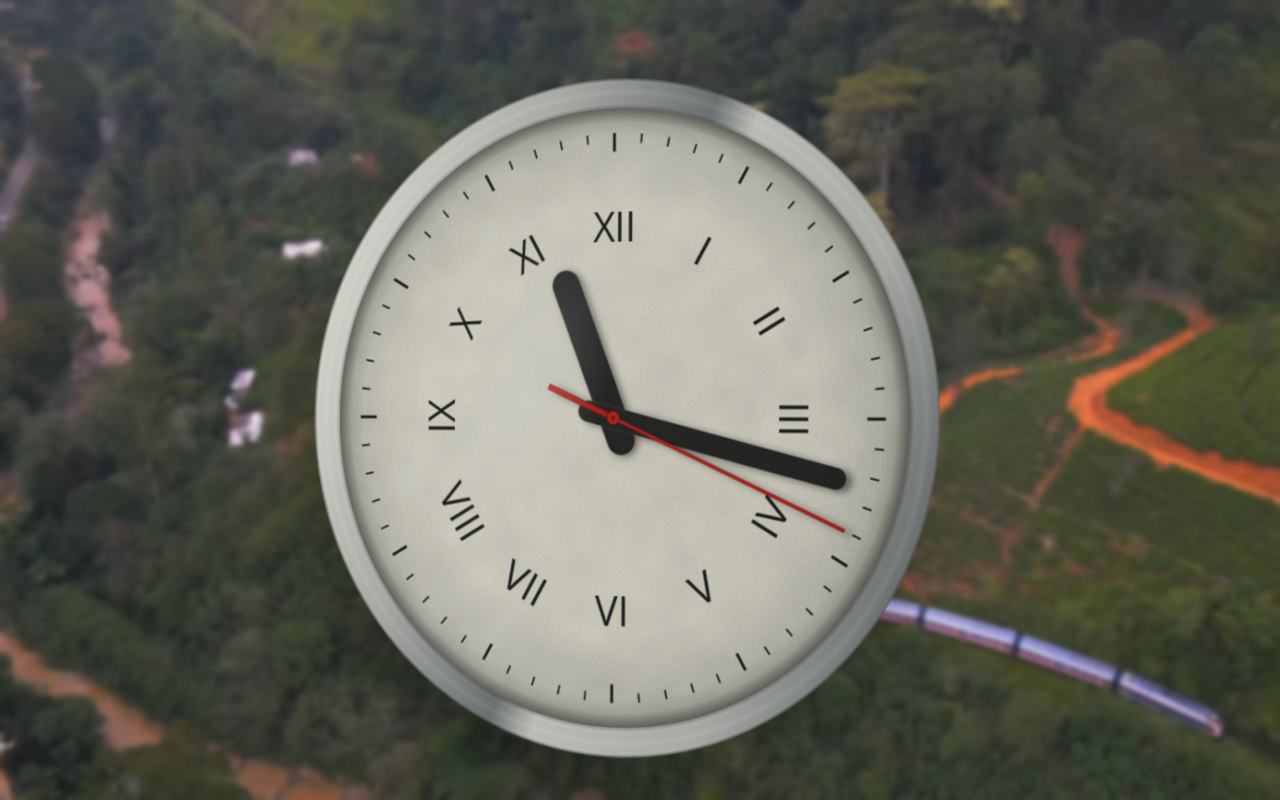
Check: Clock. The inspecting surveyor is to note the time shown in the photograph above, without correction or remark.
11:17:19
